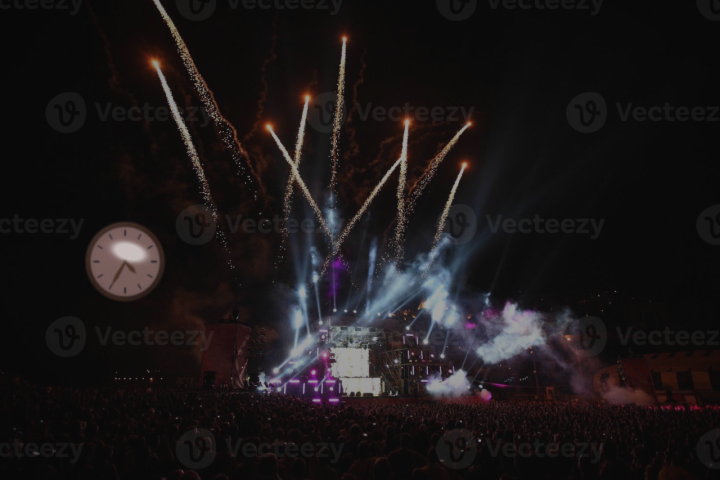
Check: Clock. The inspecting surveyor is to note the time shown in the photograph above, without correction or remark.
4:35
